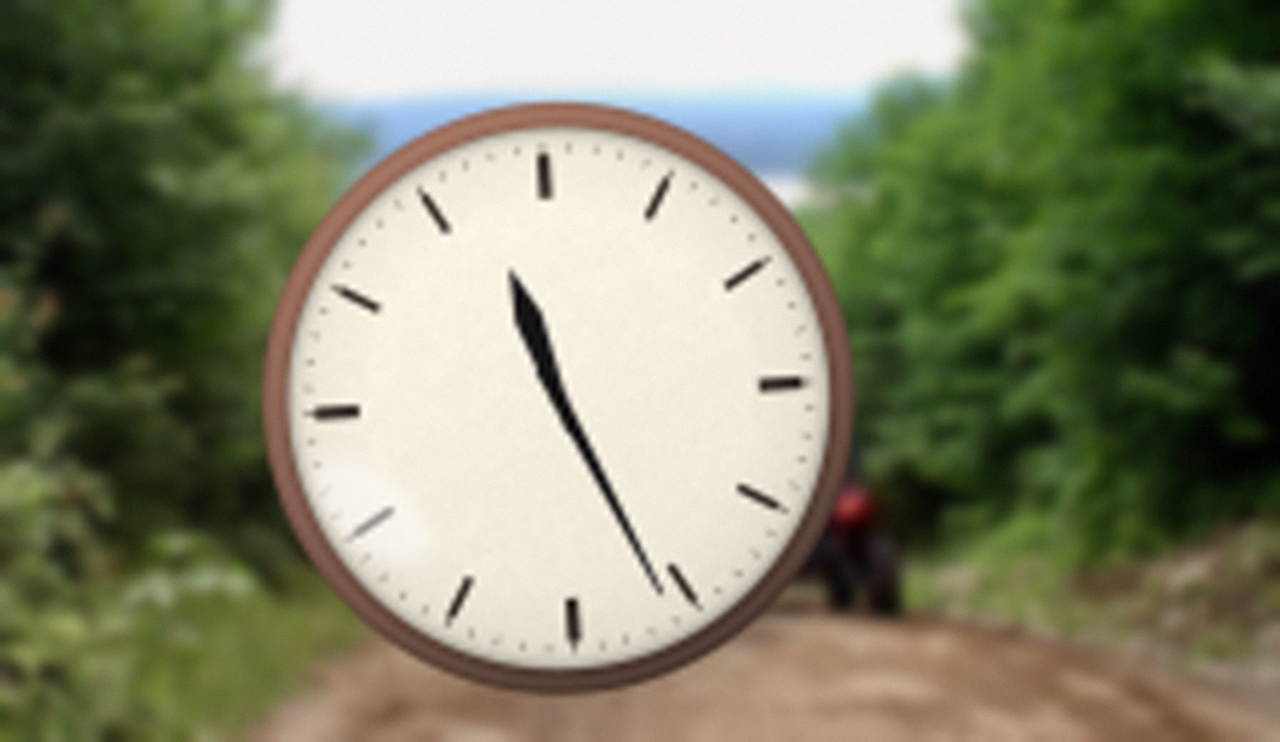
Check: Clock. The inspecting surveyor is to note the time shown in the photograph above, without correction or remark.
11:26
